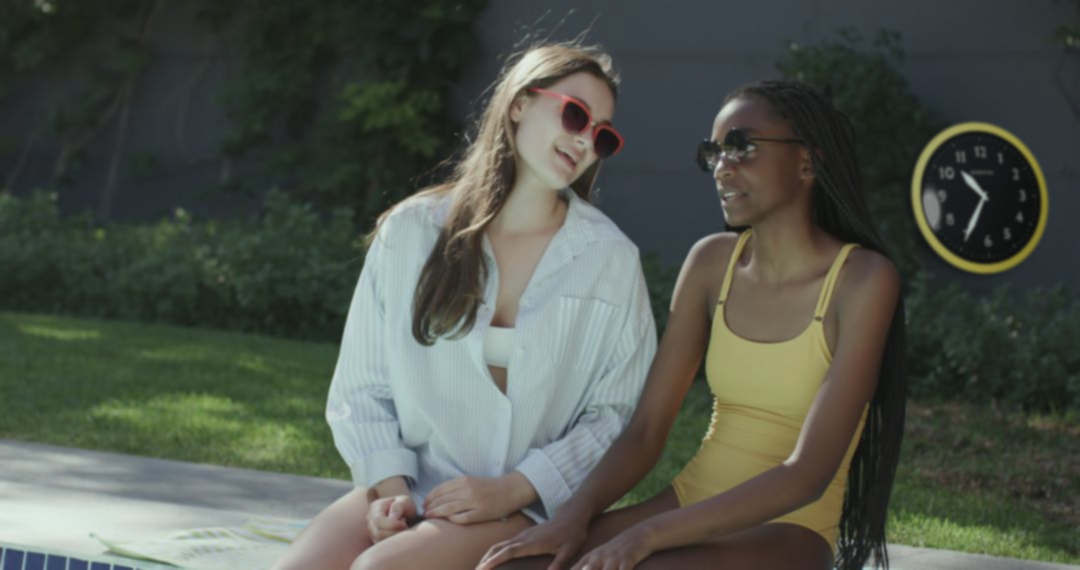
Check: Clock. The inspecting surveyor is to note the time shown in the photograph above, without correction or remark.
10:35
